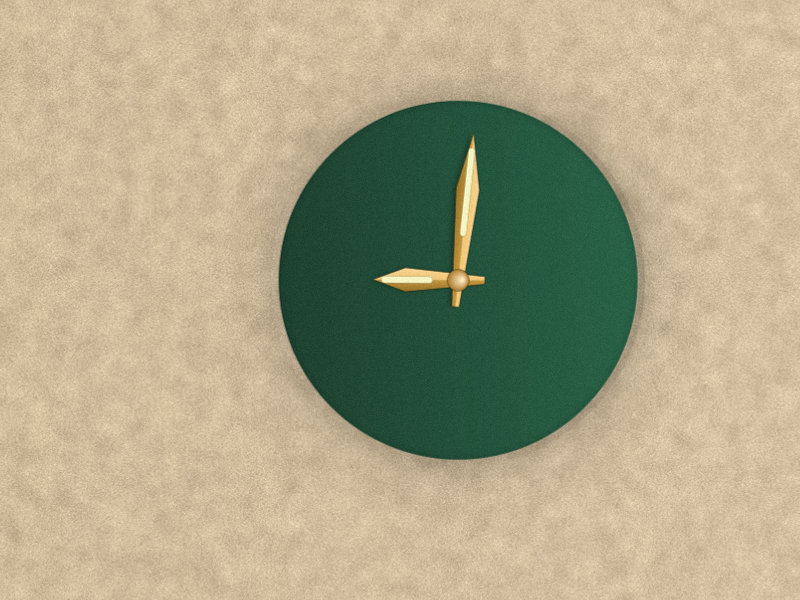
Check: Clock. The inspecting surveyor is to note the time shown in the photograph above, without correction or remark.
9:01
